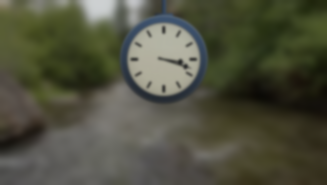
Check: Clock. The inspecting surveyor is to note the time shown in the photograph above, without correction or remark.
3:18
